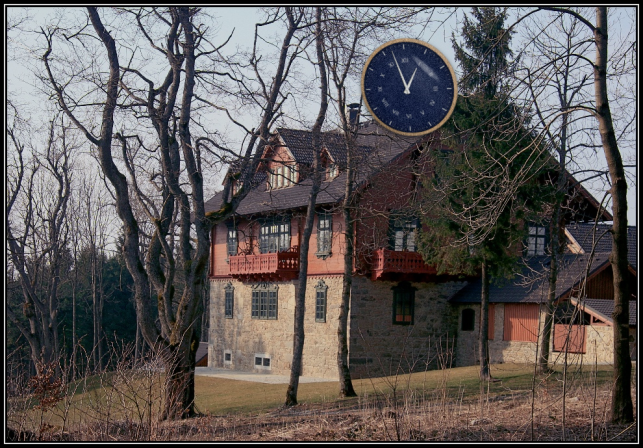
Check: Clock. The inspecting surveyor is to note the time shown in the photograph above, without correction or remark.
12:57
